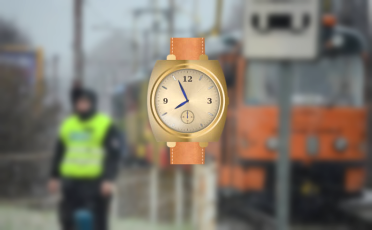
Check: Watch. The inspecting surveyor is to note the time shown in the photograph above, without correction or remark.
7:56
